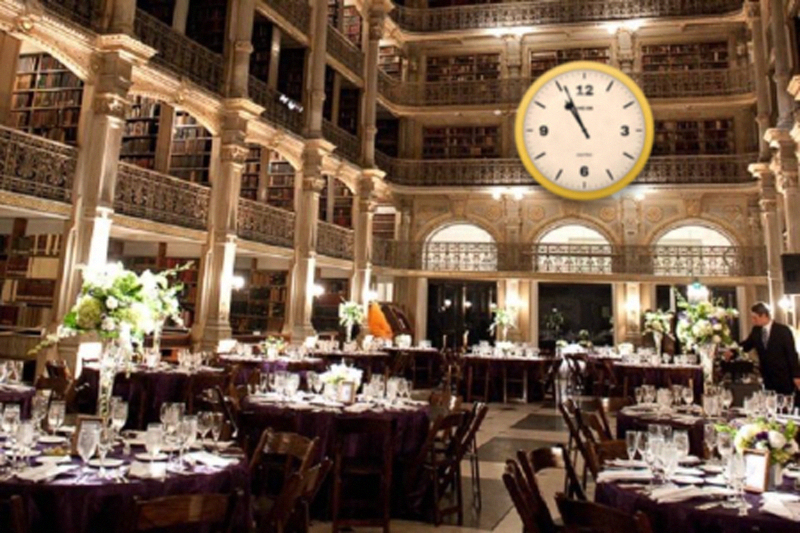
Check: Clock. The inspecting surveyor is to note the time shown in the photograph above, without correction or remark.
10:56
